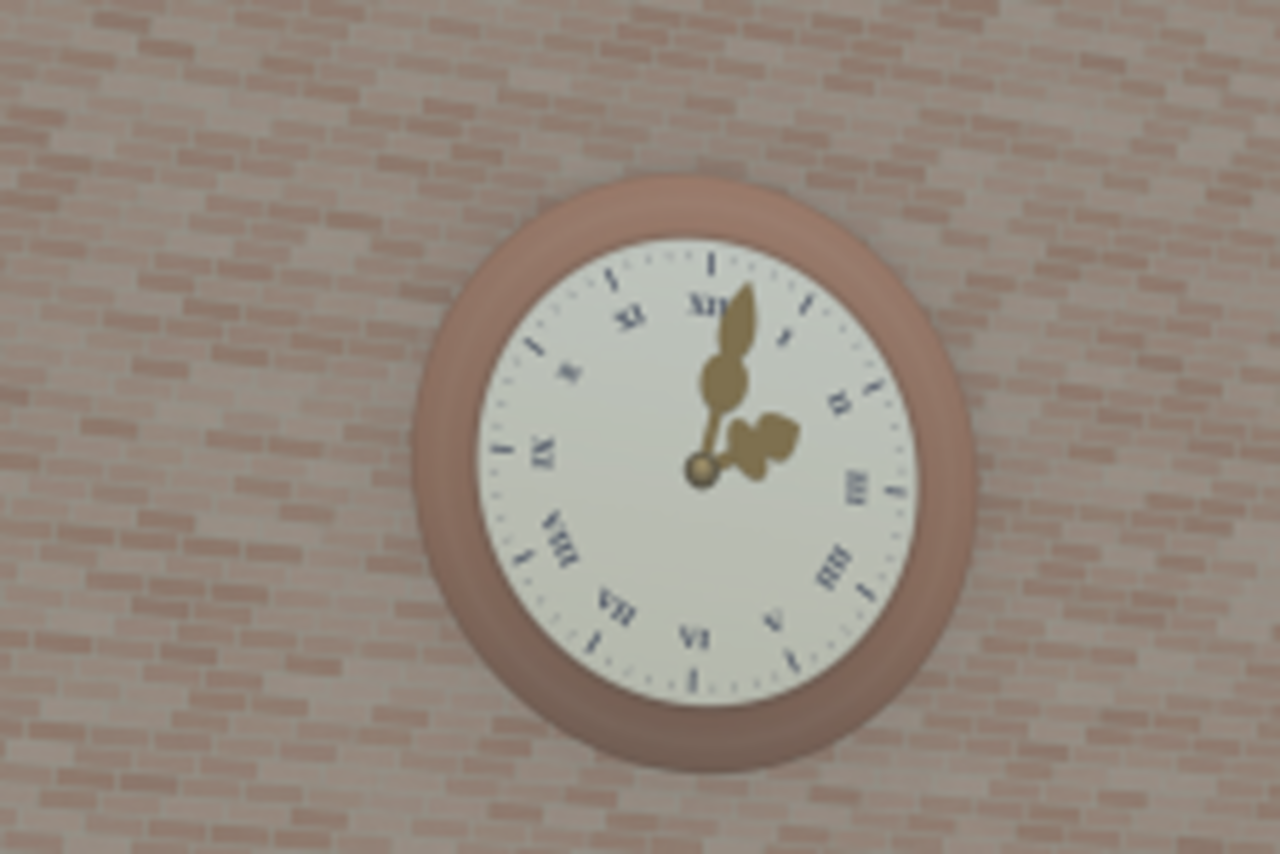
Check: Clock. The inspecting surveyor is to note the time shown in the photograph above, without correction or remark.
2:02
